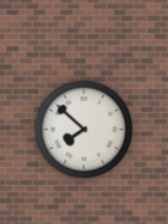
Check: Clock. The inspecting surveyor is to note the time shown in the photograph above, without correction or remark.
7:52
